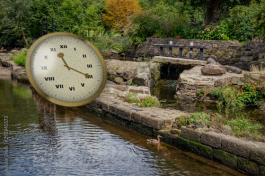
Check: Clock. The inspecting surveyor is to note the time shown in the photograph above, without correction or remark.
11:20
